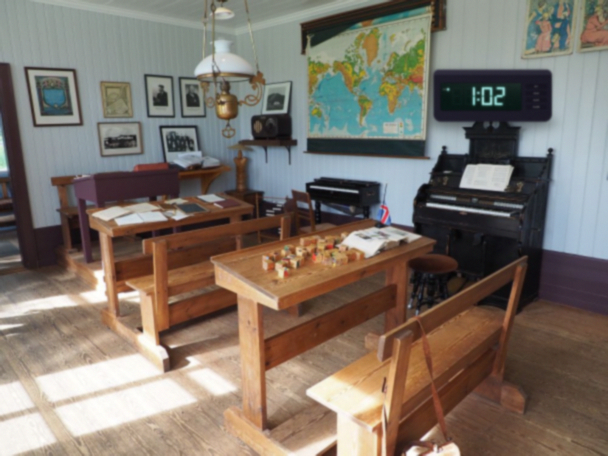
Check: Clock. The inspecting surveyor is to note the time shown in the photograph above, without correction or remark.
1:02
